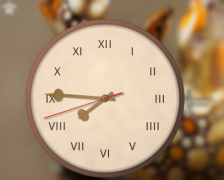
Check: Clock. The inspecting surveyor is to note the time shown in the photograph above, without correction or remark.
7:45:42
